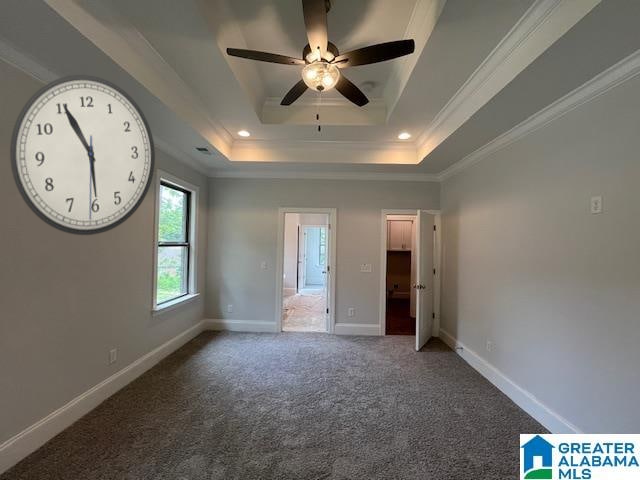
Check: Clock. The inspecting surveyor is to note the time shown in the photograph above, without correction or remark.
5:55:31
